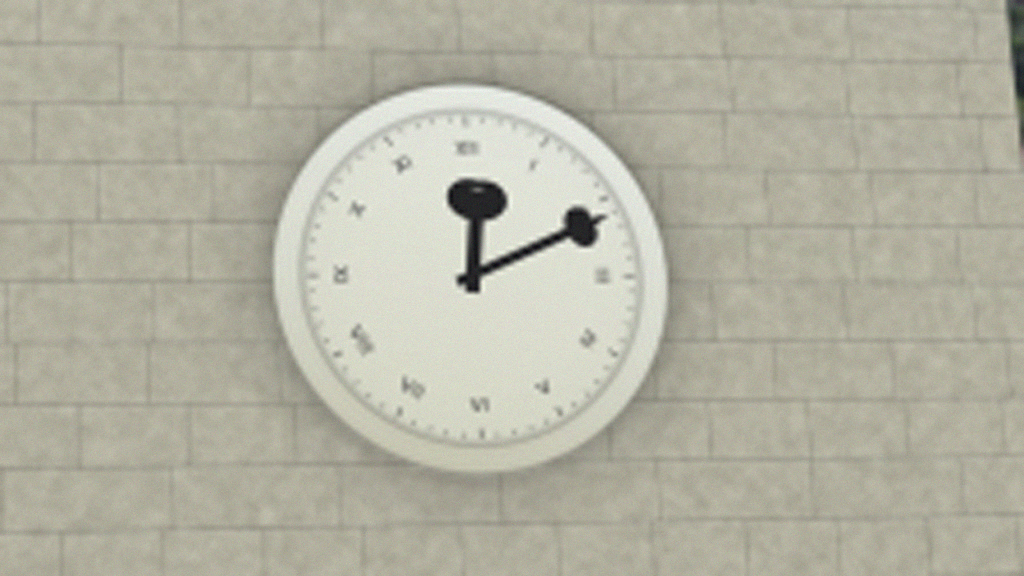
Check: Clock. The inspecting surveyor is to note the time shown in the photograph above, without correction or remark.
12:11
